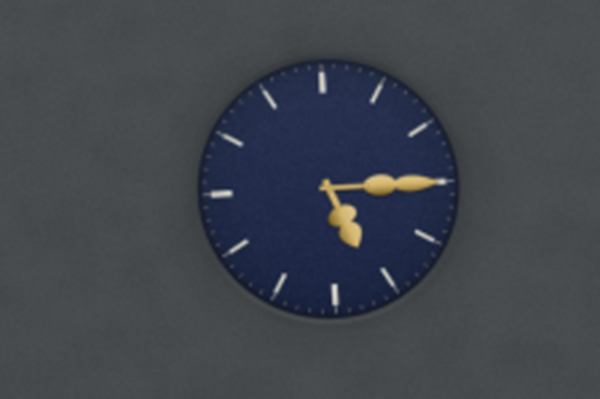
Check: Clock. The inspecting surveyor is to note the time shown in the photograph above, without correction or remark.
5:15
